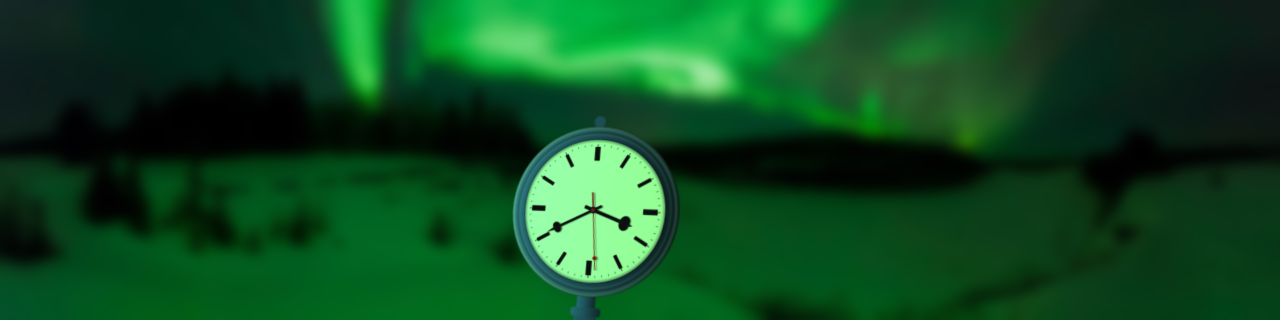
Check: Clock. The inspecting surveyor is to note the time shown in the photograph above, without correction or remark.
3:40:29
